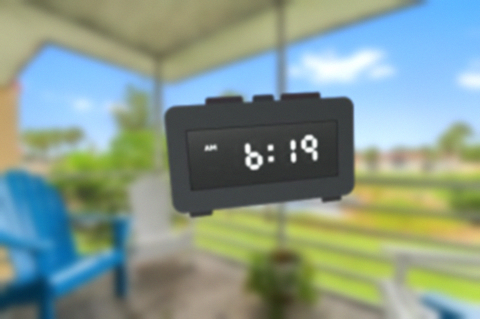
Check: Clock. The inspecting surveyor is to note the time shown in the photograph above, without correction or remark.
6:19
